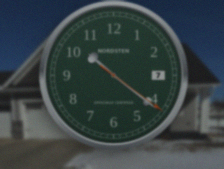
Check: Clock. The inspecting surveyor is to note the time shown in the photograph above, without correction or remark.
10:21:21
